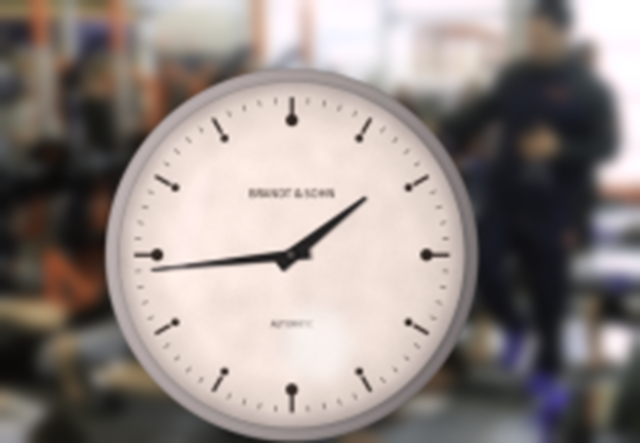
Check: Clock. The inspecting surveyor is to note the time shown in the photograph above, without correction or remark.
1:44
